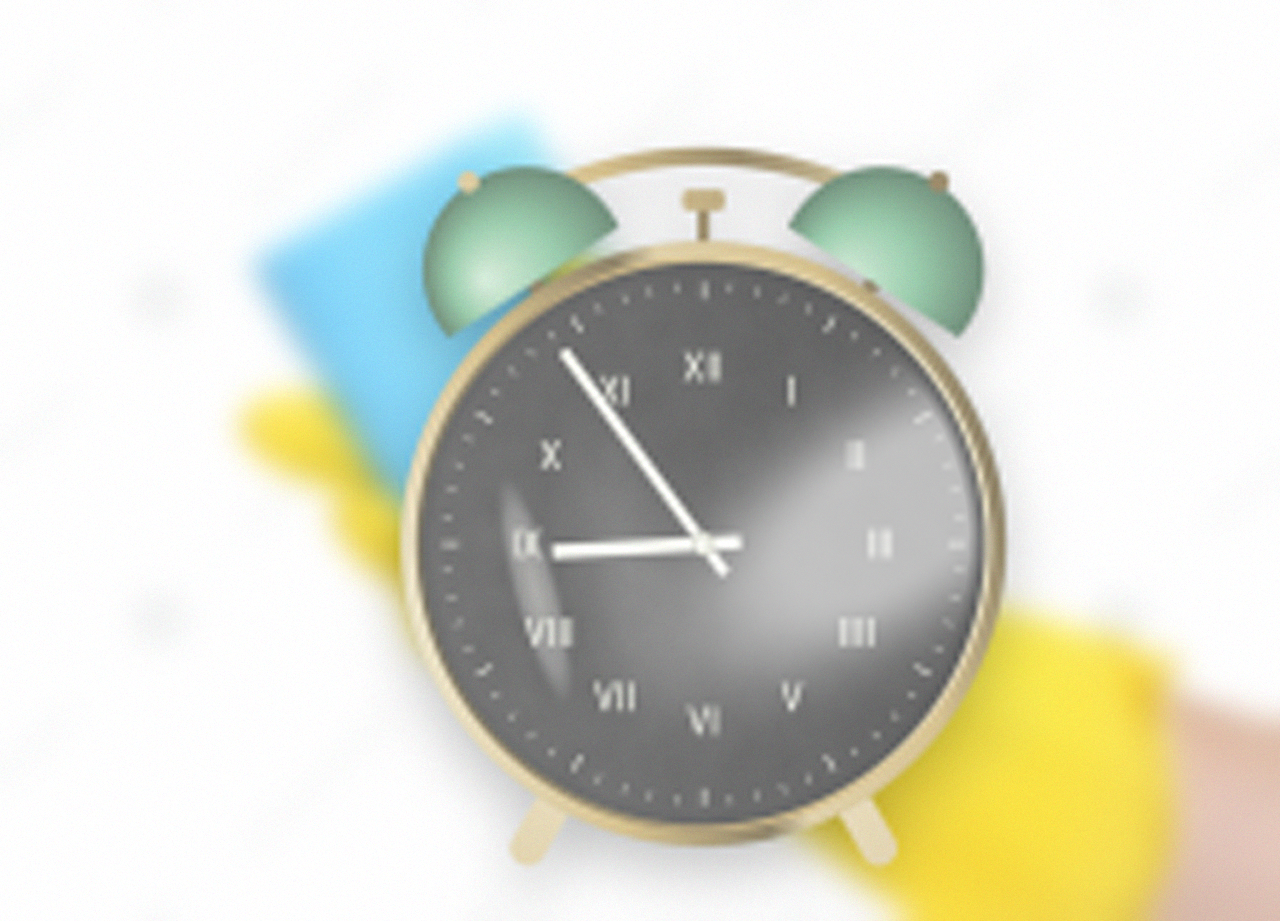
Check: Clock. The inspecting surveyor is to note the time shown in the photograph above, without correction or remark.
8:54
